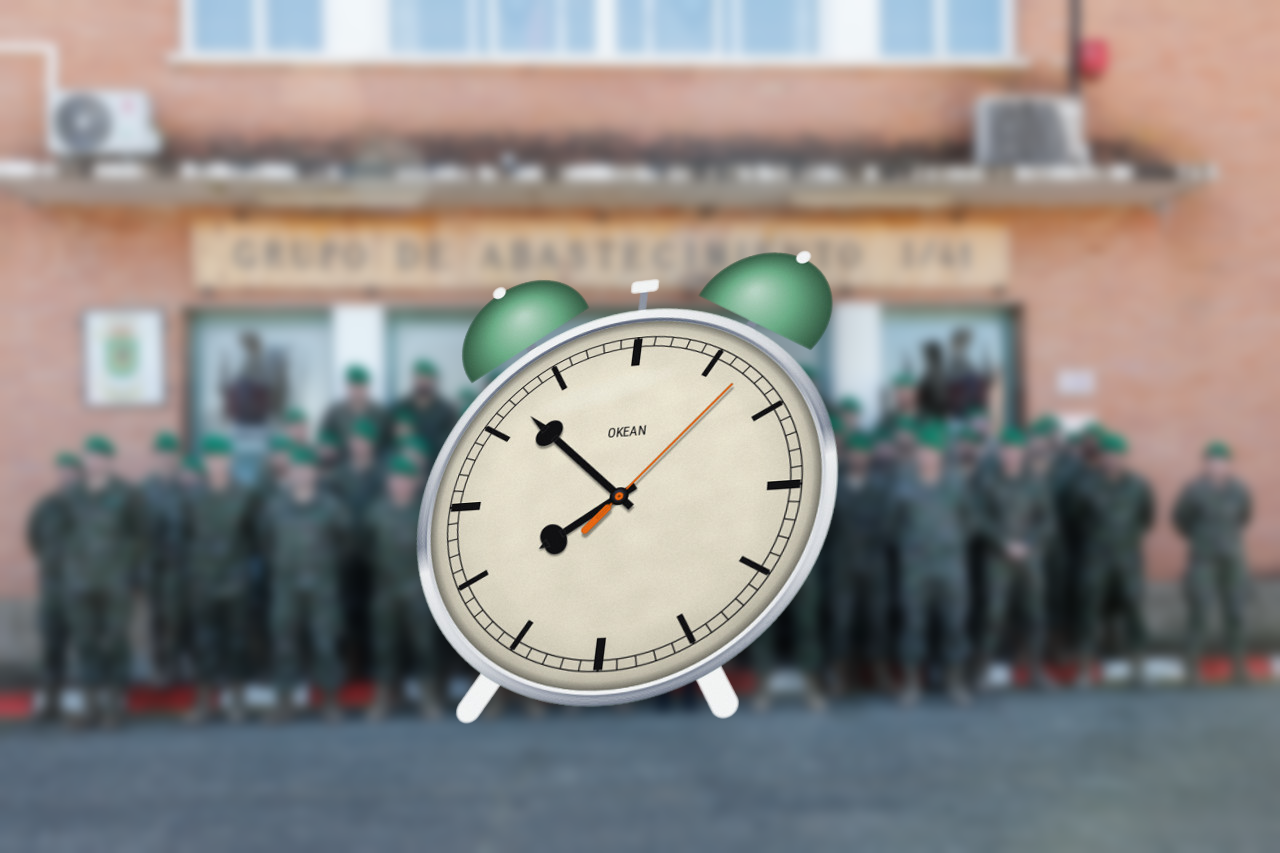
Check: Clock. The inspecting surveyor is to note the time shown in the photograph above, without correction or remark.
7:52:07
